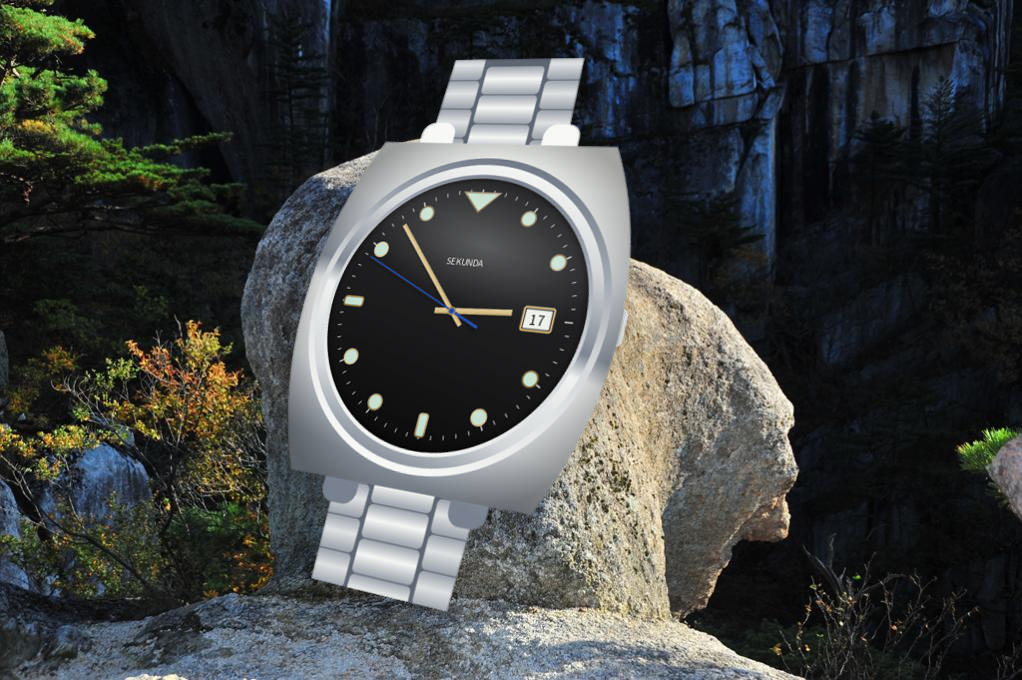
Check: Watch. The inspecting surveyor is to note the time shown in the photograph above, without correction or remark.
2:52:49
